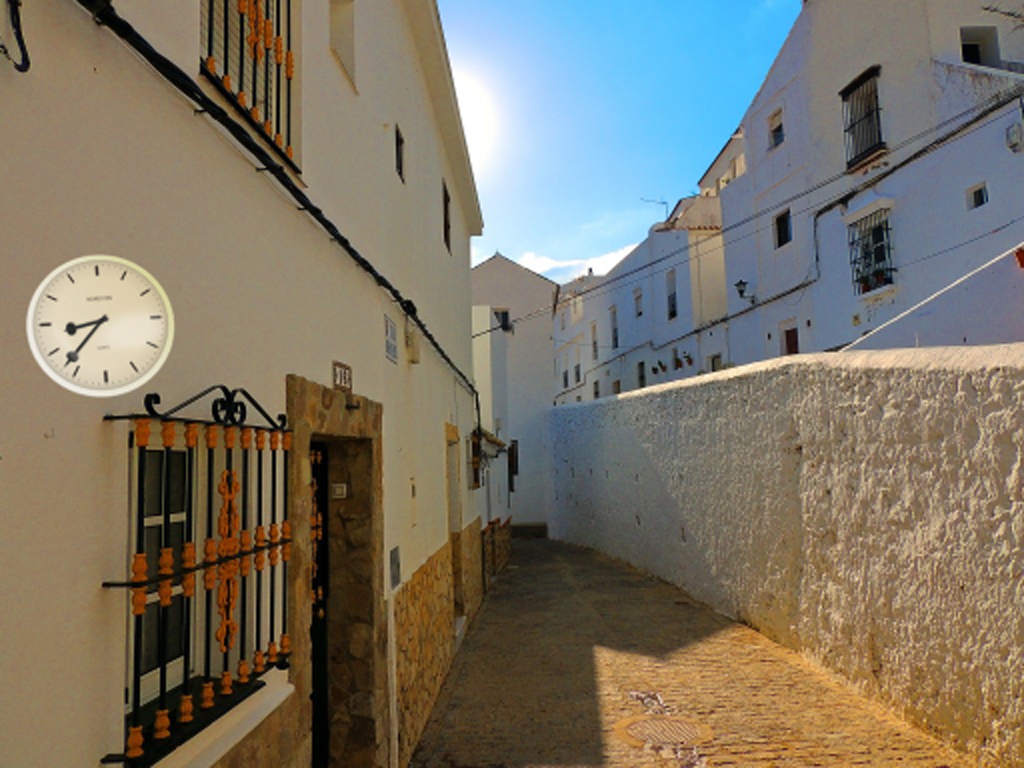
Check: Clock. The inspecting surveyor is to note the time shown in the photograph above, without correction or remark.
8:37
